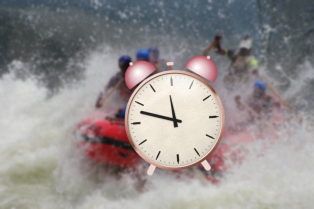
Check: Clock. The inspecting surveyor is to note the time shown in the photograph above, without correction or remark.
11:48
